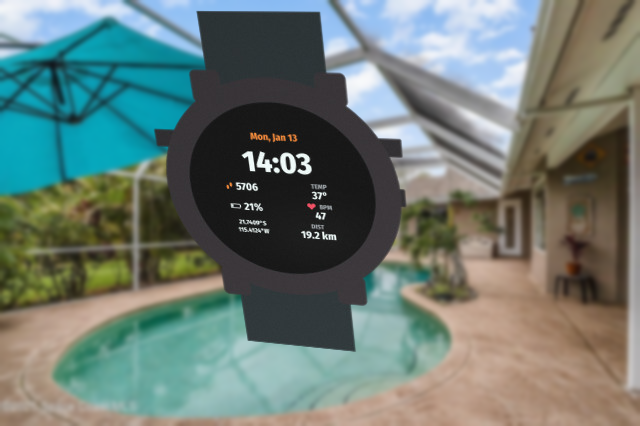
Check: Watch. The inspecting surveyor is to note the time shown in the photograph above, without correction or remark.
14:03
